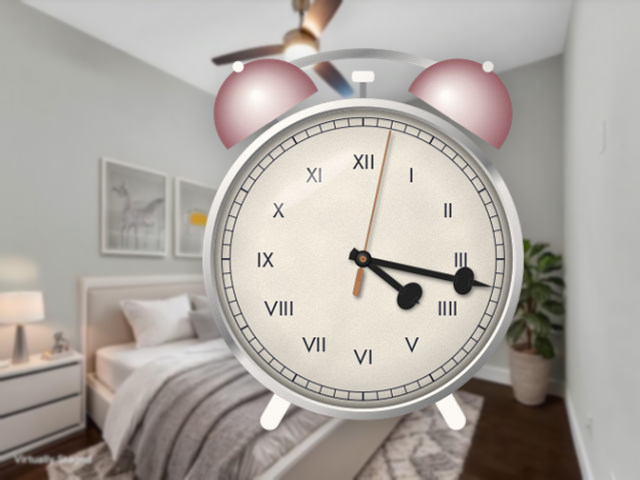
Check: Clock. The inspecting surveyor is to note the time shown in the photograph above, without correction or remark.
4:17:02
